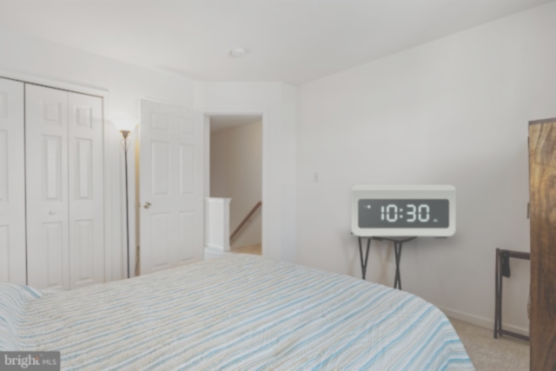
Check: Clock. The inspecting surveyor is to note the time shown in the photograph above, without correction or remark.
10:30
